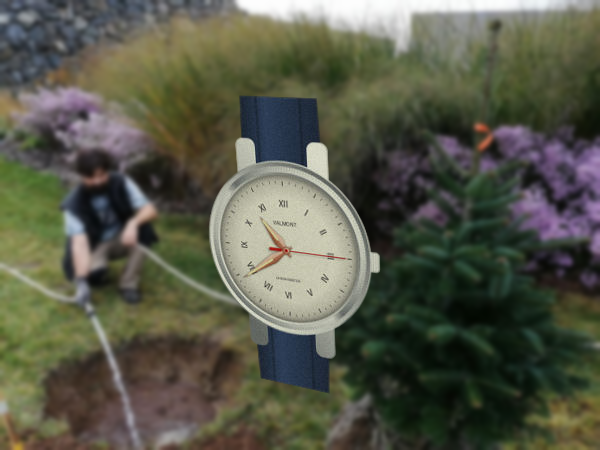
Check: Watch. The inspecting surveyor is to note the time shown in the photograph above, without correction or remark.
10:39:15
